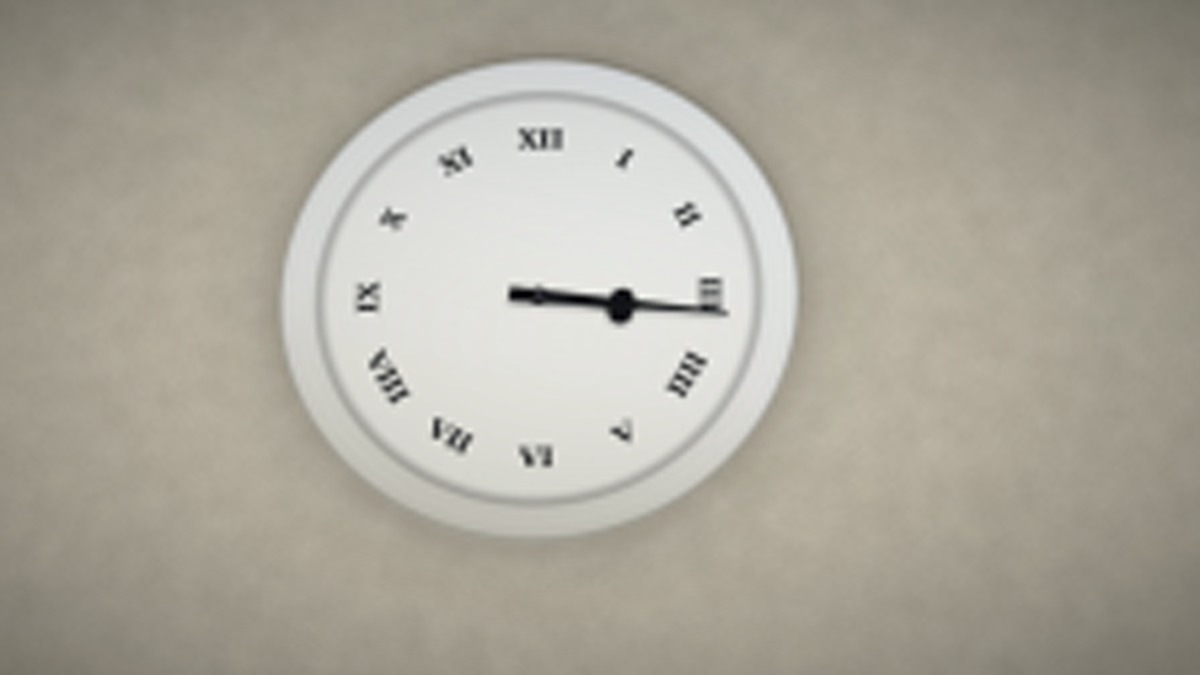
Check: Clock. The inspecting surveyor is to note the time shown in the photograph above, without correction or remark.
3:16
